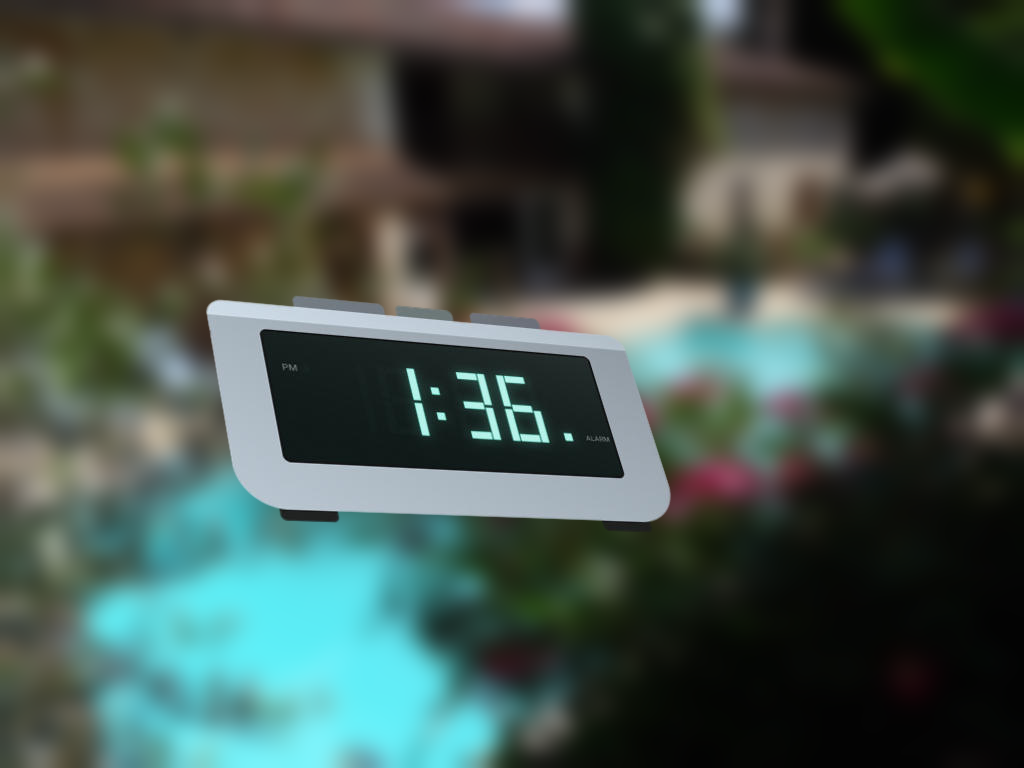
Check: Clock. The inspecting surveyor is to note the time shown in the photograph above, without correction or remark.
1:36
